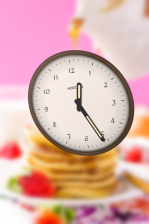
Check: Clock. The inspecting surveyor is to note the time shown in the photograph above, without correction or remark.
12:26
